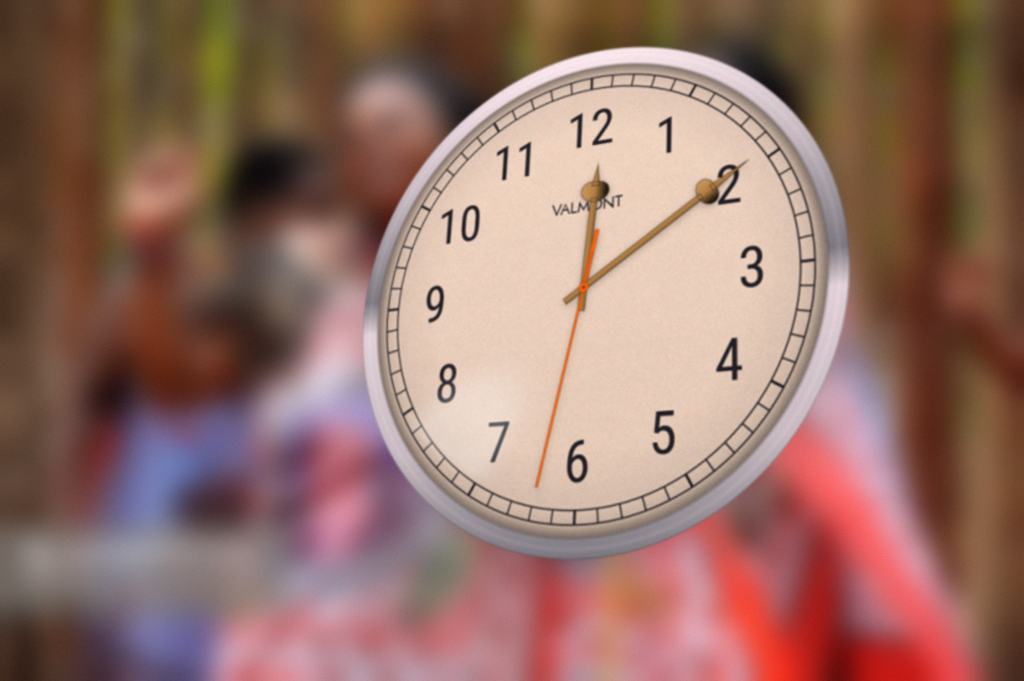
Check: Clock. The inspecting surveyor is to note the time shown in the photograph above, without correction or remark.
12:09:32
